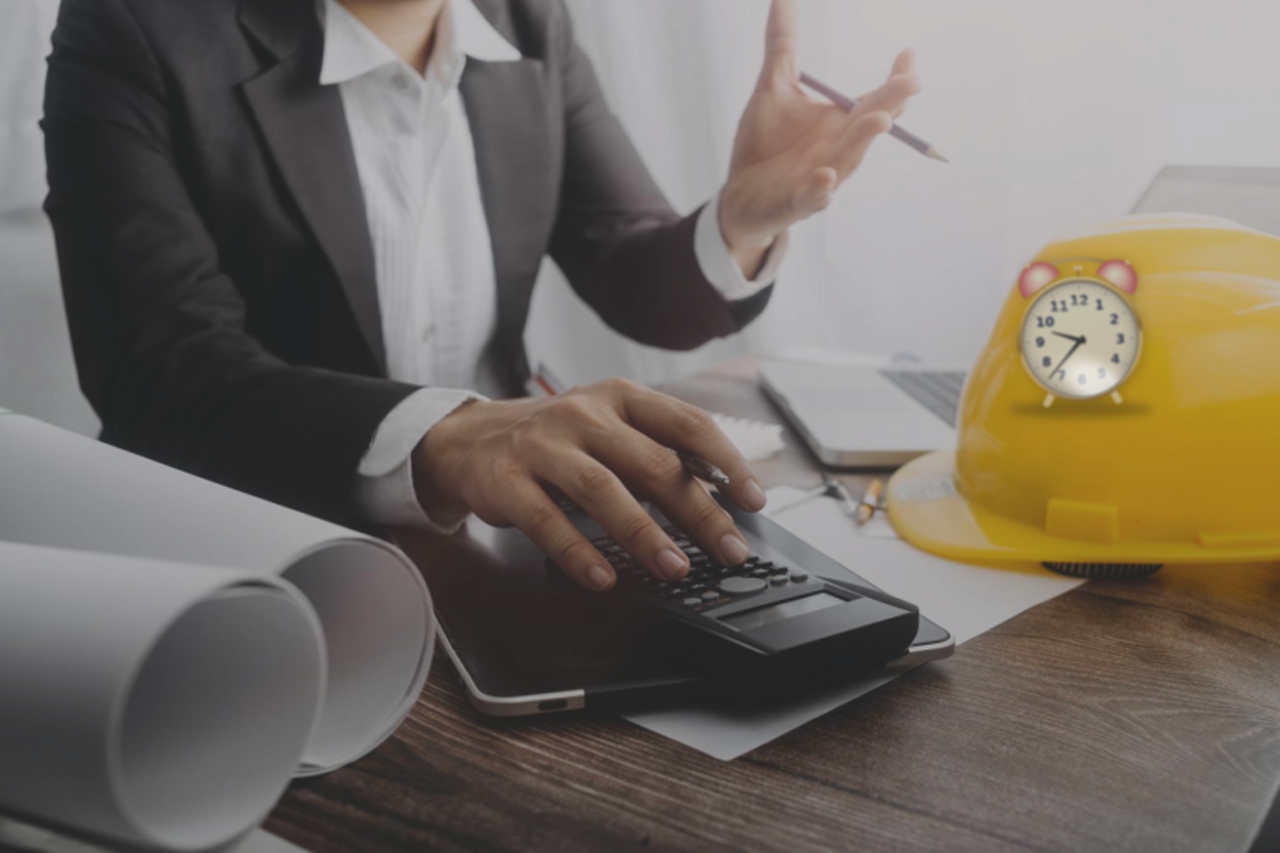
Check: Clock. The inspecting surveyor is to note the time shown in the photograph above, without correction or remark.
9:37
